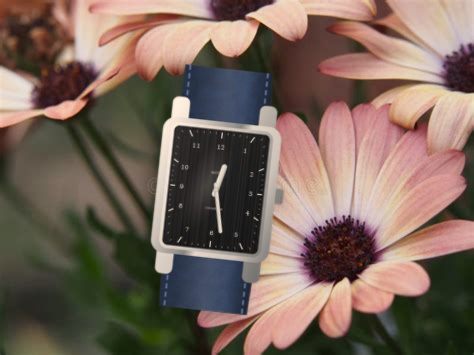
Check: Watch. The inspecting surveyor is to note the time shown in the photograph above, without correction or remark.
12:28
